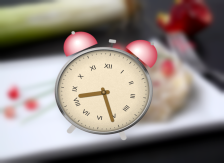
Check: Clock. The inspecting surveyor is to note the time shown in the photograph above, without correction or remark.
8:26
